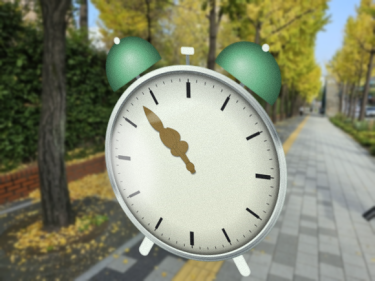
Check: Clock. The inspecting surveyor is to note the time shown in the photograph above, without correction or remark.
10:53
